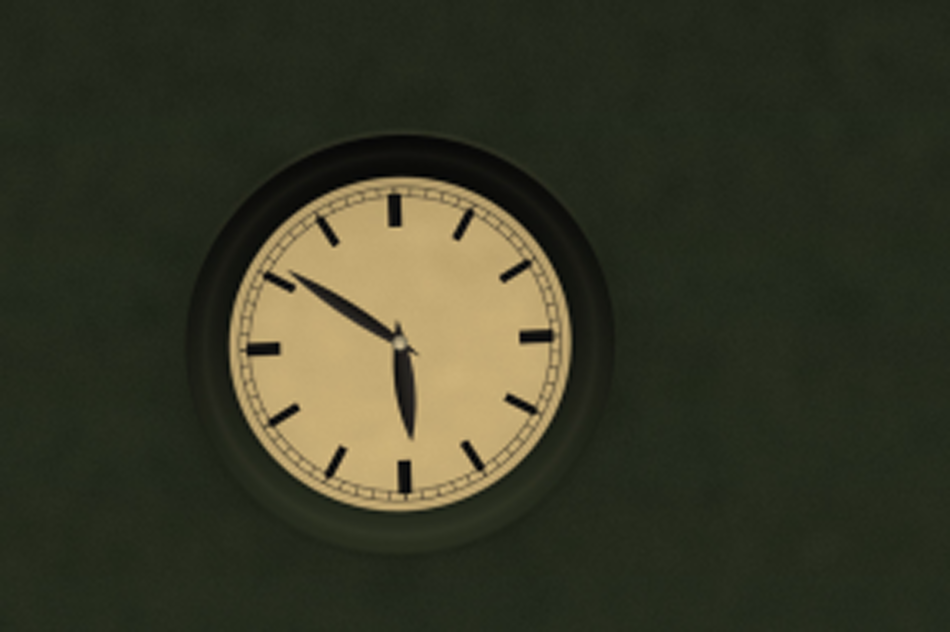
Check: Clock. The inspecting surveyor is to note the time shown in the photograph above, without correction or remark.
5:51
